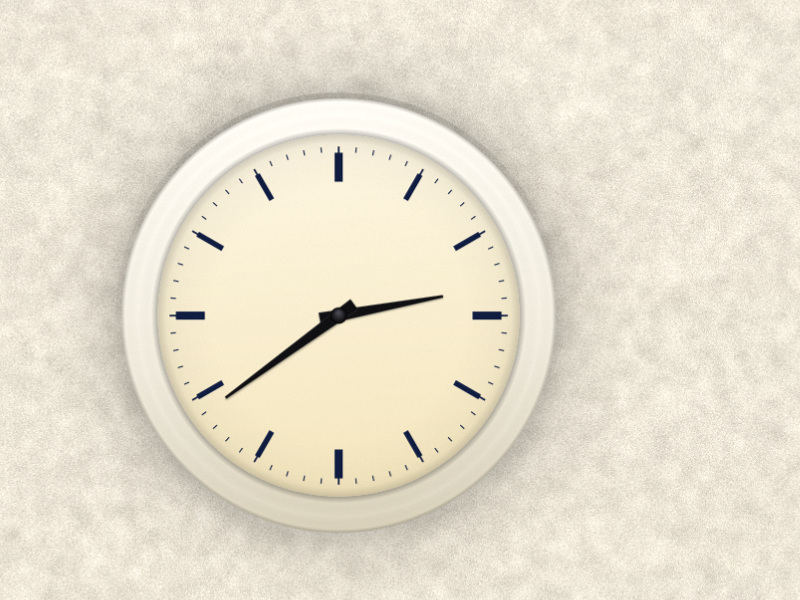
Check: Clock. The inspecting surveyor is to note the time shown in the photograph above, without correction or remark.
2:39
